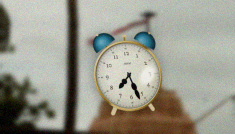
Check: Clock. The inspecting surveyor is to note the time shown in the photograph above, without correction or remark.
7:27
